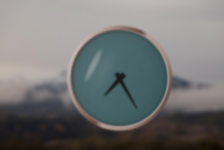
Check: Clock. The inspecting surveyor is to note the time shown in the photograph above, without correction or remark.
7:25
